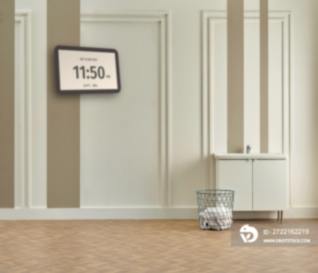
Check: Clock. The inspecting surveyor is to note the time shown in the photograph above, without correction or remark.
11:50
